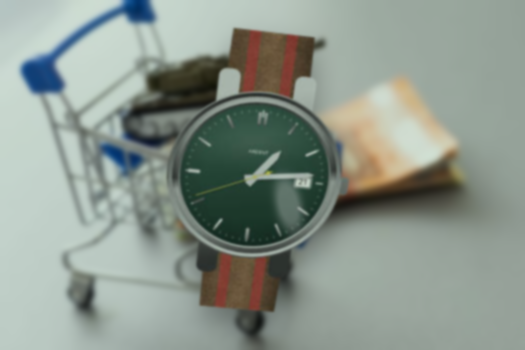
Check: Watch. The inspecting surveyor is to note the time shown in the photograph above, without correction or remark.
1:13:41
